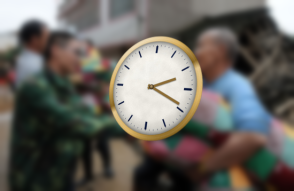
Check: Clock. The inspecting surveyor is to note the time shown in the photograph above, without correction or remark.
2:19
